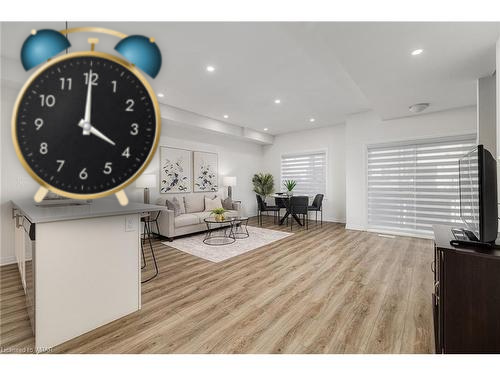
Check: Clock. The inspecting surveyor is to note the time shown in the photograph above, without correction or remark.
4:00
